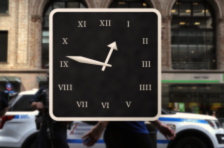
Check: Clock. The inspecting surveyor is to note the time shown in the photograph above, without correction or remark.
12:47
